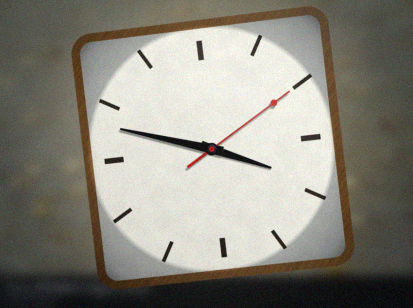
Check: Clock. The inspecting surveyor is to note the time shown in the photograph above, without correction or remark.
3:48:10
